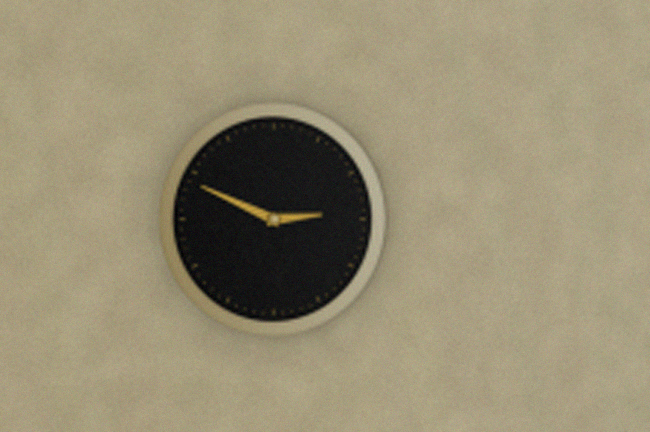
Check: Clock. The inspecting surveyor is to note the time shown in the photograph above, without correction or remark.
2:49
